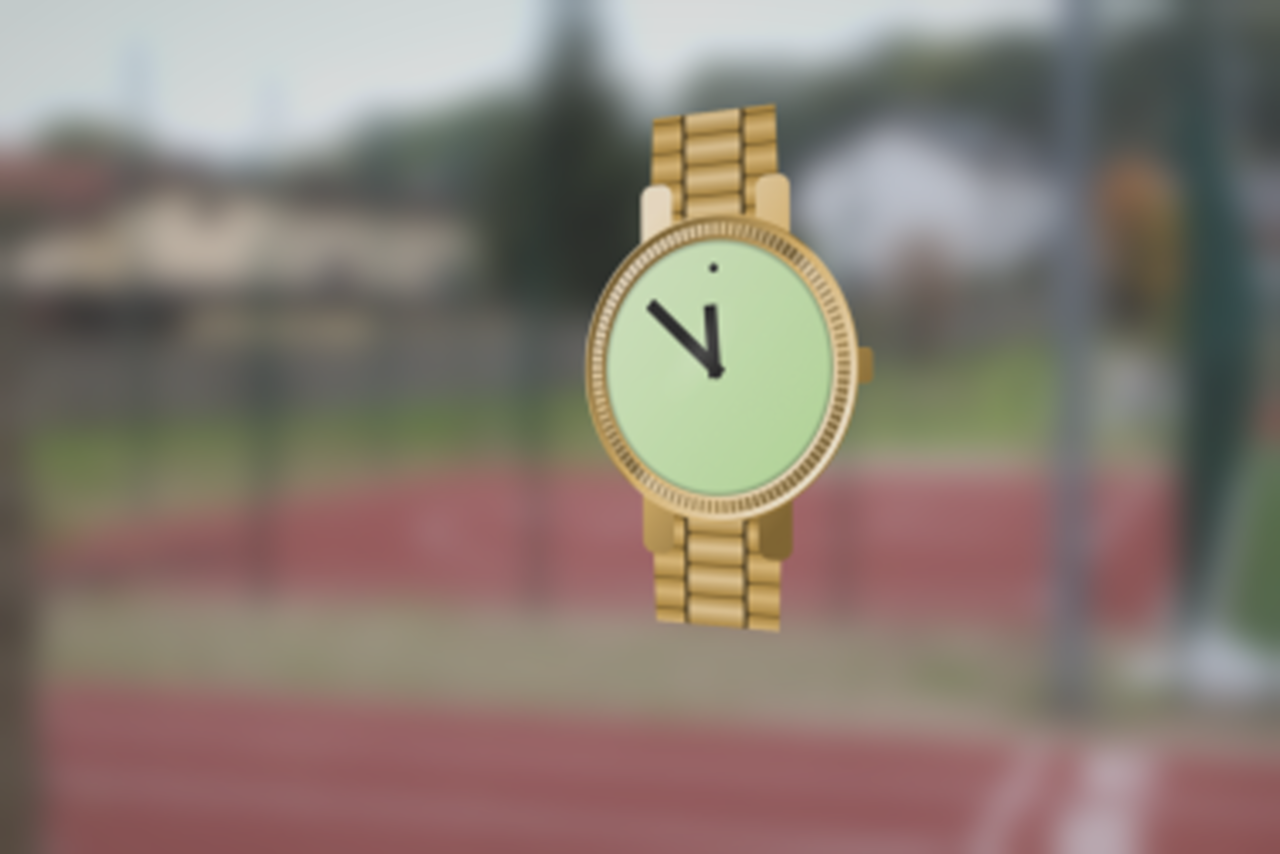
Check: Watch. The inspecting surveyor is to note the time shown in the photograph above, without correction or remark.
11:52
